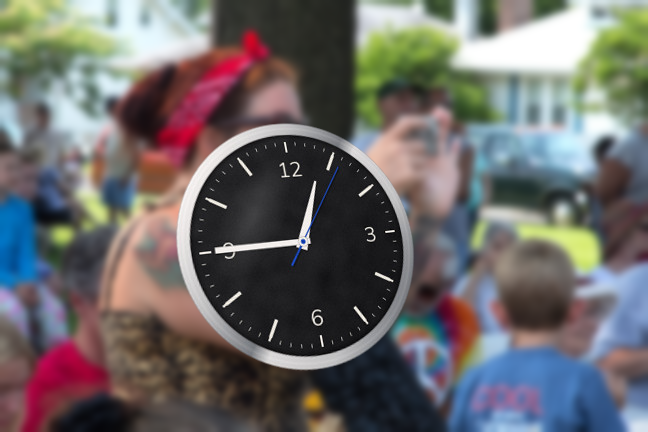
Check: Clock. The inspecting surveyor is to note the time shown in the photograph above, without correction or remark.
12:45:06
